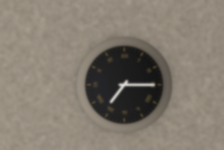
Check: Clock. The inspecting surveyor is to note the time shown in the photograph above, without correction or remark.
7:15
